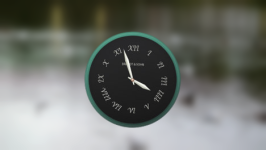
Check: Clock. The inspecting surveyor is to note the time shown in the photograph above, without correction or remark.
3:57
